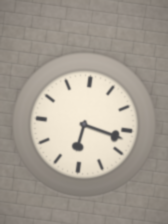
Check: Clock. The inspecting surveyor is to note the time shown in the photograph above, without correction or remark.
6:17
